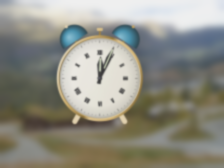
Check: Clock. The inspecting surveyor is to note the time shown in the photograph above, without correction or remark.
12:04
